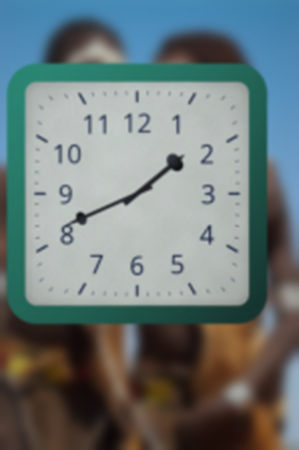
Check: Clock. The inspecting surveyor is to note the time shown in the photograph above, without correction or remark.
1:41
